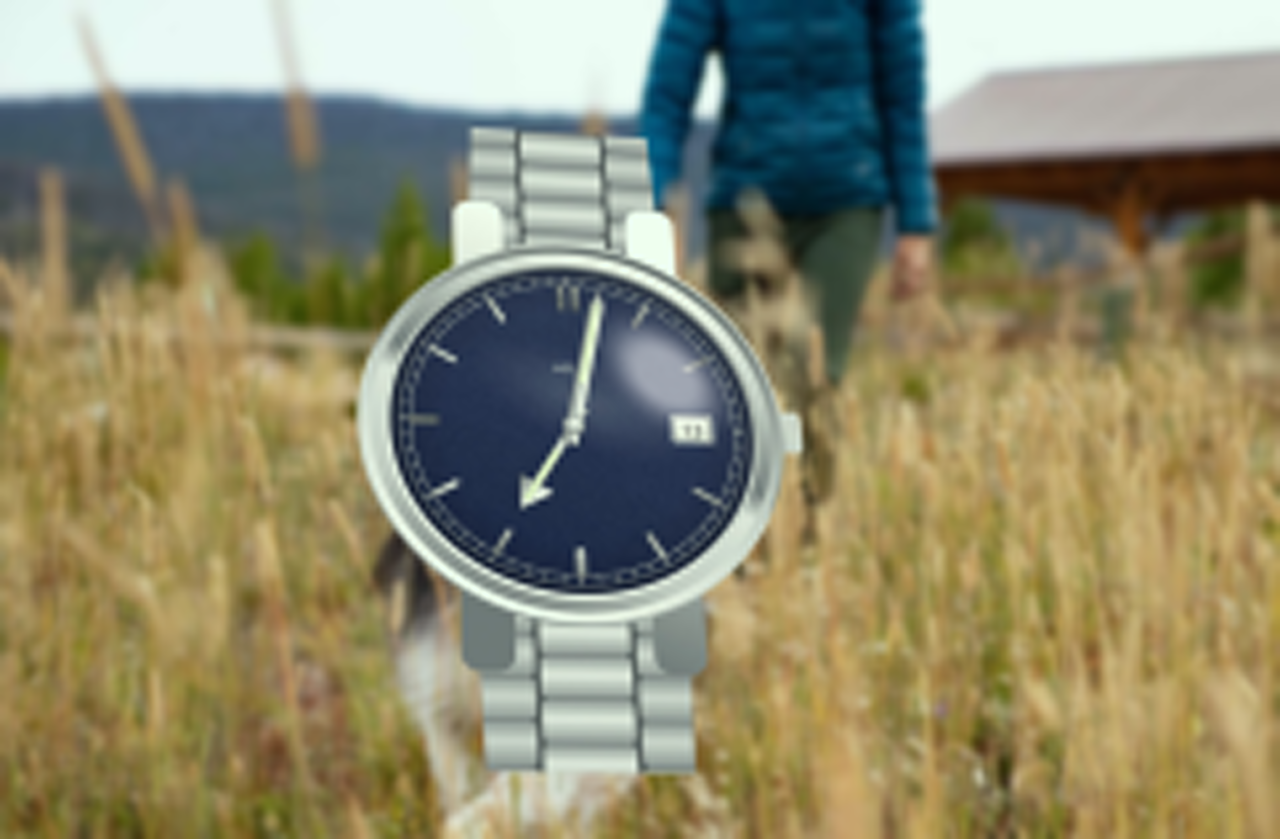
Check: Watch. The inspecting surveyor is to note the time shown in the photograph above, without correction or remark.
7:02
